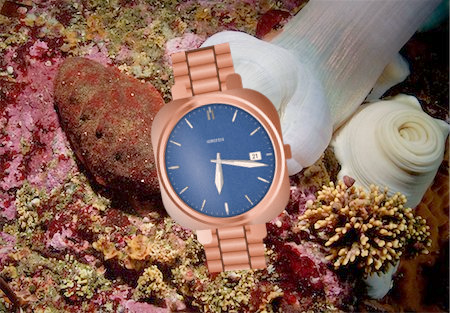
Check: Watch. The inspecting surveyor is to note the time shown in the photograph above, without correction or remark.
6:17
